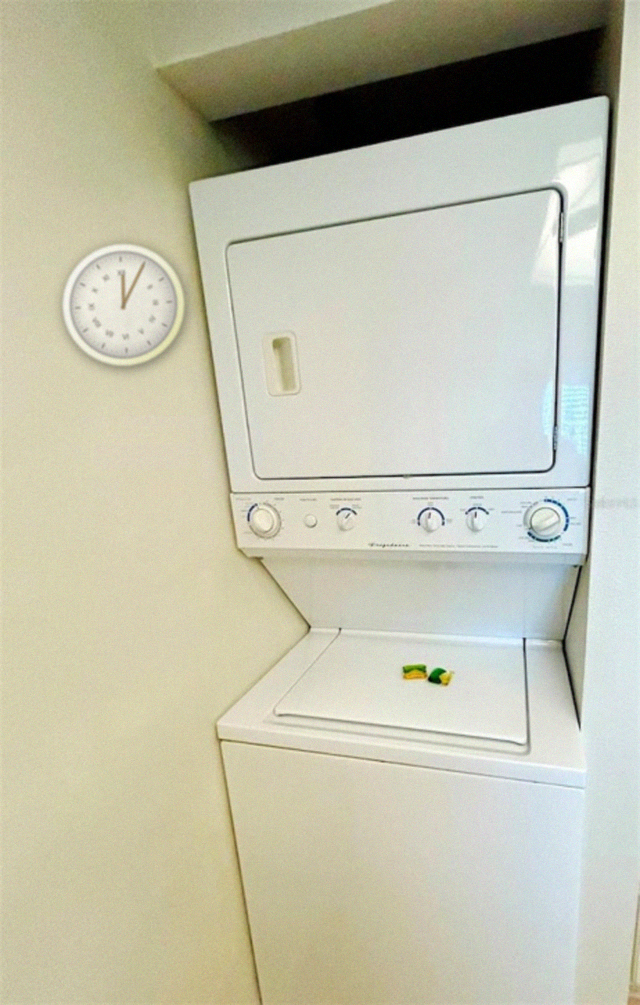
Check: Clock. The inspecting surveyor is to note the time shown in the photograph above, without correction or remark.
12:05
